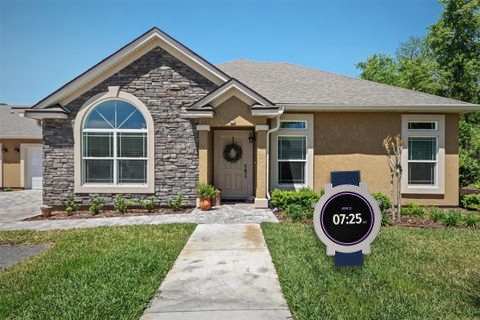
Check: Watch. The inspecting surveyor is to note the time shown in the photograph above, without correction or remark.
7:25
